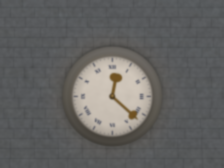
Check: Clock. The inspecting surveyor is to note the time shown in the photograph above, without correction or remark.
12:22
